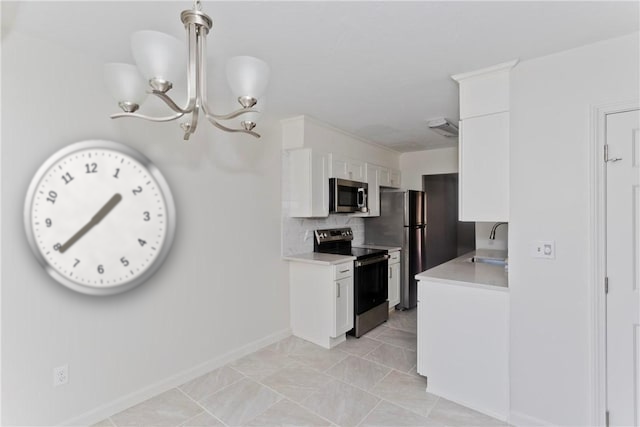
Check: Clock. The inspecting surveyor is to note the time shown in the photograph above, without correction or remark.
1:39
